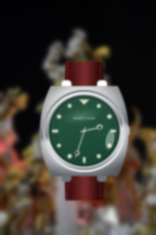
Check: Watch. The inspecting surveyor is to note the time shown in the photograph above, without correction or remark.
2:33
